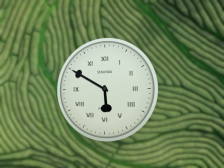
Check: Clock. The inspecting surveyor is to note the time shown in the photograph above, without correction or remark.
5:50
